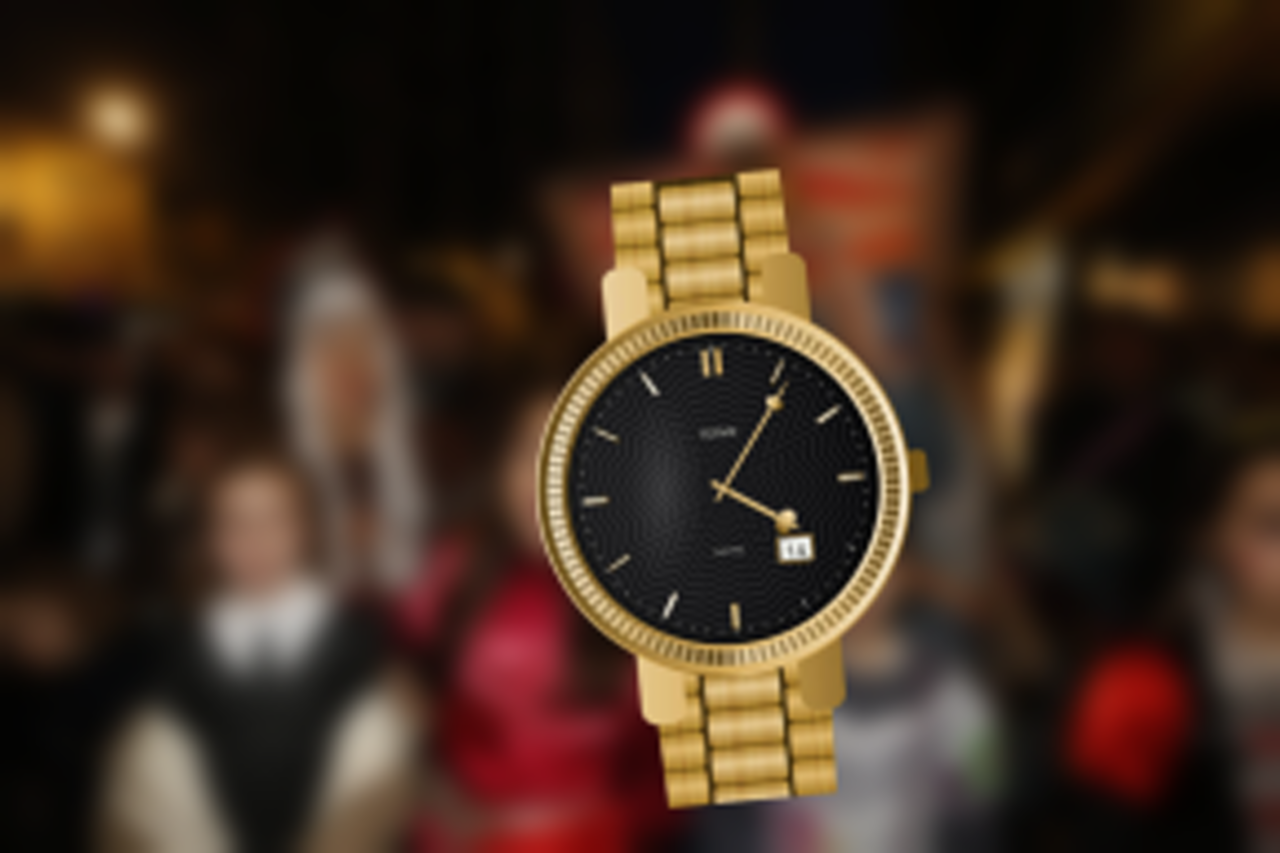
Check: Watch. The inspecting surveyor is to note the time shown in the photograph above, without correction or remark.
4:06
